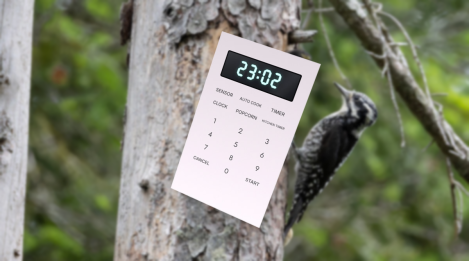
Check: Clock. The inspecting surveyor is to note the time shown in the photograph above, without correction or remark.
23:02
